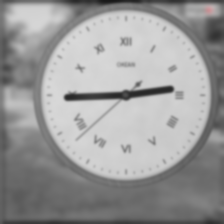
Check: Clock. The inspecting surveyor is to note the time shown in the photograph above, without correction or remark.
2:44:38
